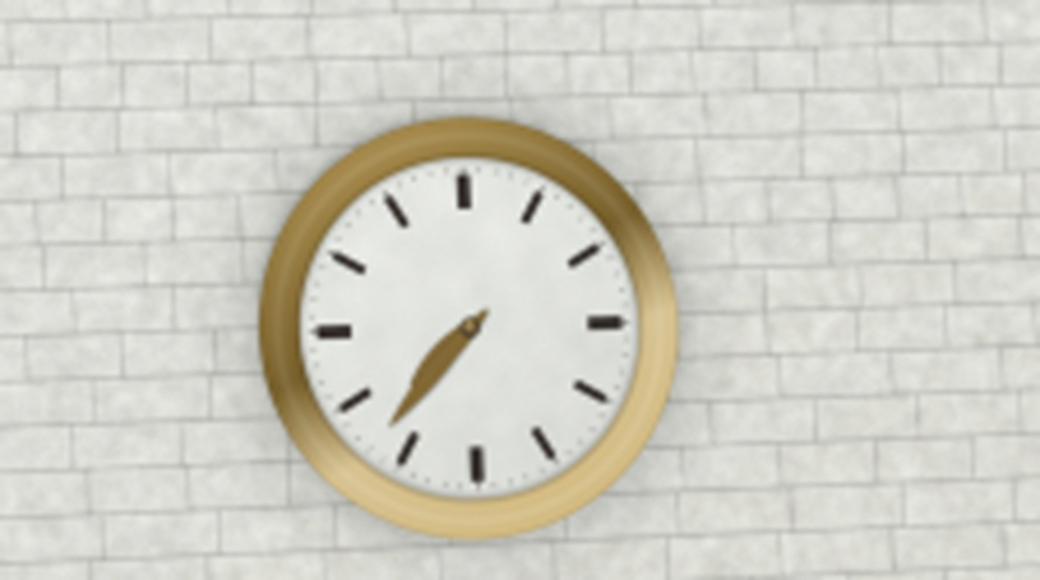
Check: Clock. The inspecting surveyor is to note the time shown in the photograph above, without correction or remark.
7:37
